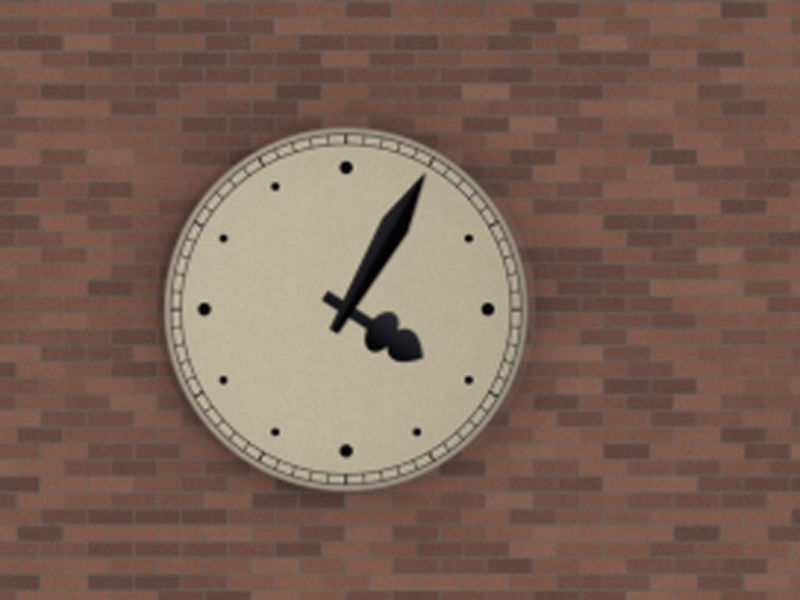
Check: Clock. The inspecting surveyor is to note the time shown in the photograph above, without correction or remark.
4:05
